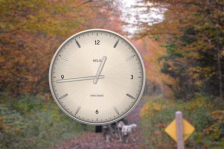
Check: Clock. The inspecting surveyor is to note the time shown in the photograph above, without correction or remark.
12:44
